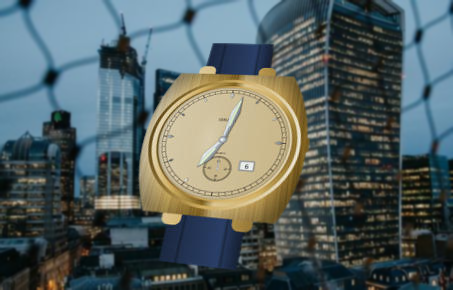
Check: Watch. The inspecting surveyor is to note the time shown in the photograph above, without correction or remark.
7:02
